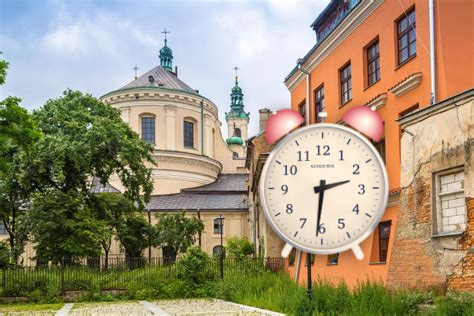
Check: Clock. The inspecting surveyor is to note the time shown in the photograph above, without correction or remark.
2:31
